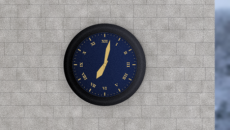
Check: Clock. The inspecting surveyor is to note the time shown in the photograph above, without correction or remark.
7:02
